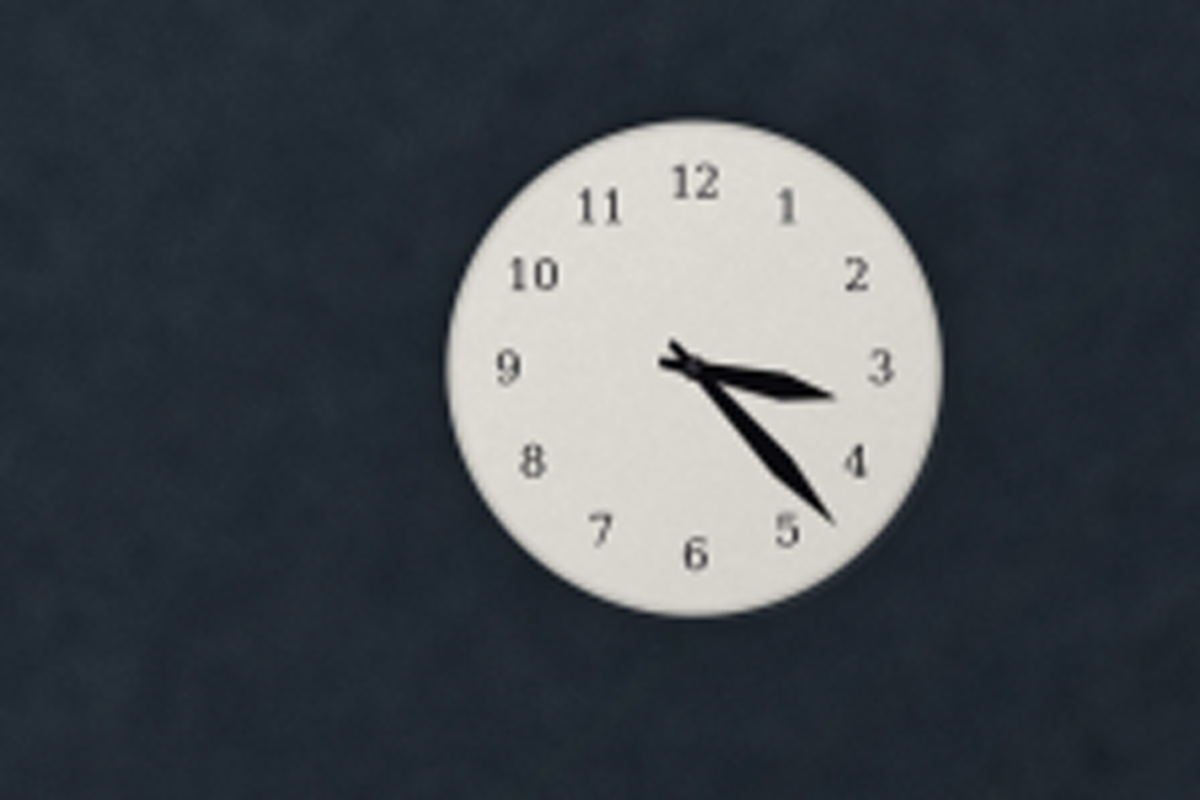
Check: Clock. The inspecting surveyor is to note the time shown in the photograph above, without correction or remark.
3:23
